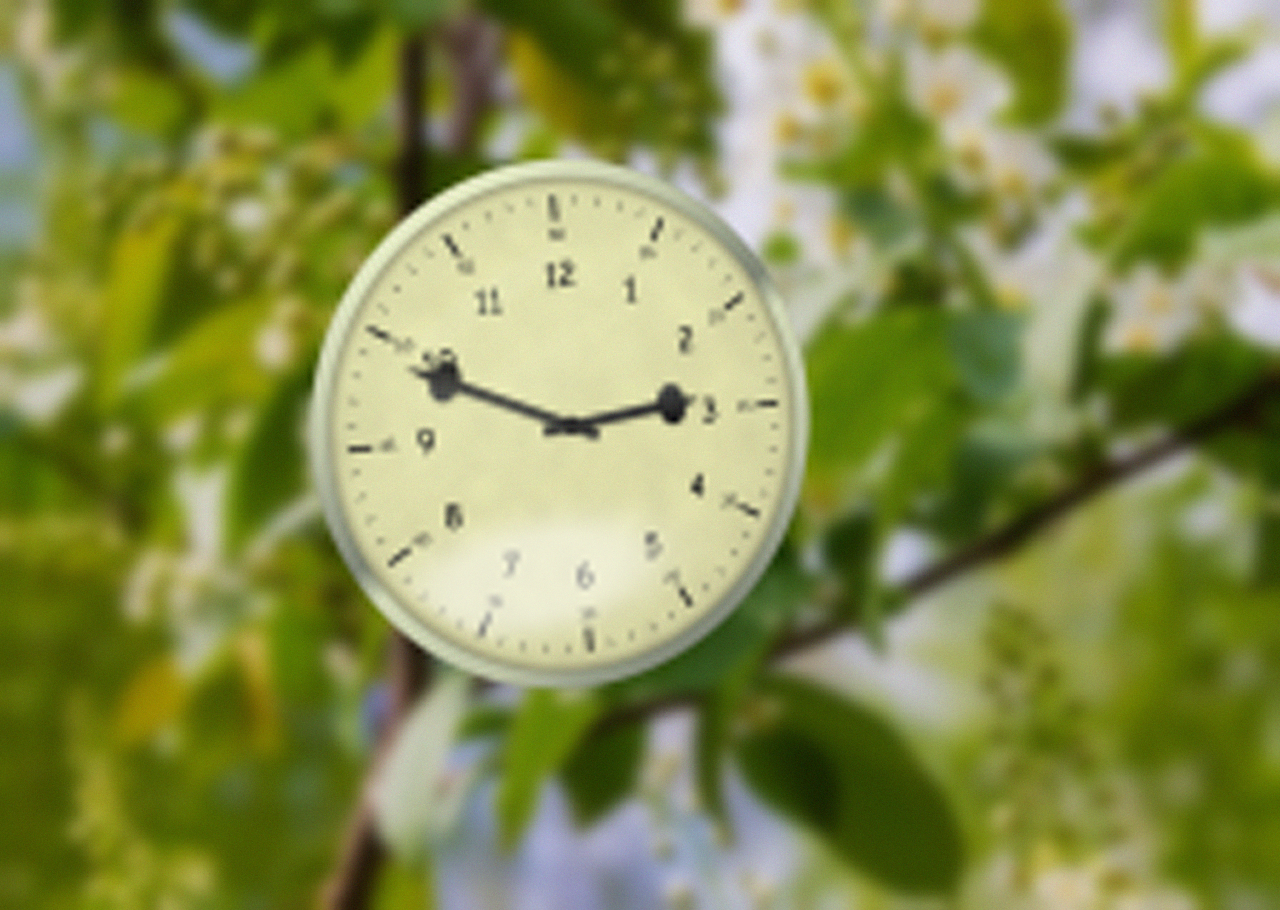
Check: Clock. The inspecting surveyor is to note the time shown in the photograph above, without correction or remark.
2:49
